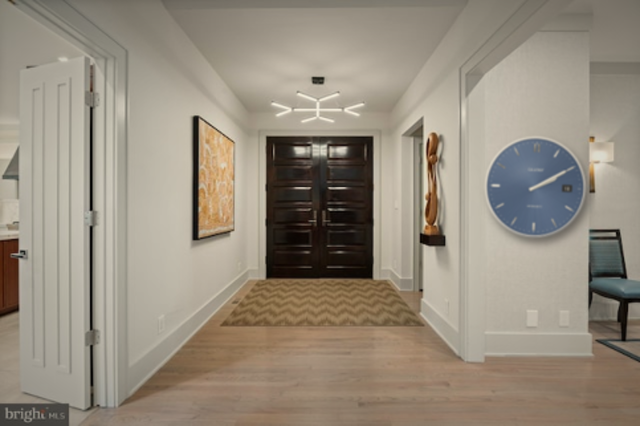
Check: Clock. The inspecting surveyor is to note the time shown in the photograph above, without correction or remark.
2:10
